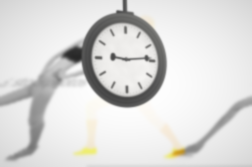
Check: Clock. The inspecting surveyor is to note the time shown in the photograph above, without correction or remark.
9:14
